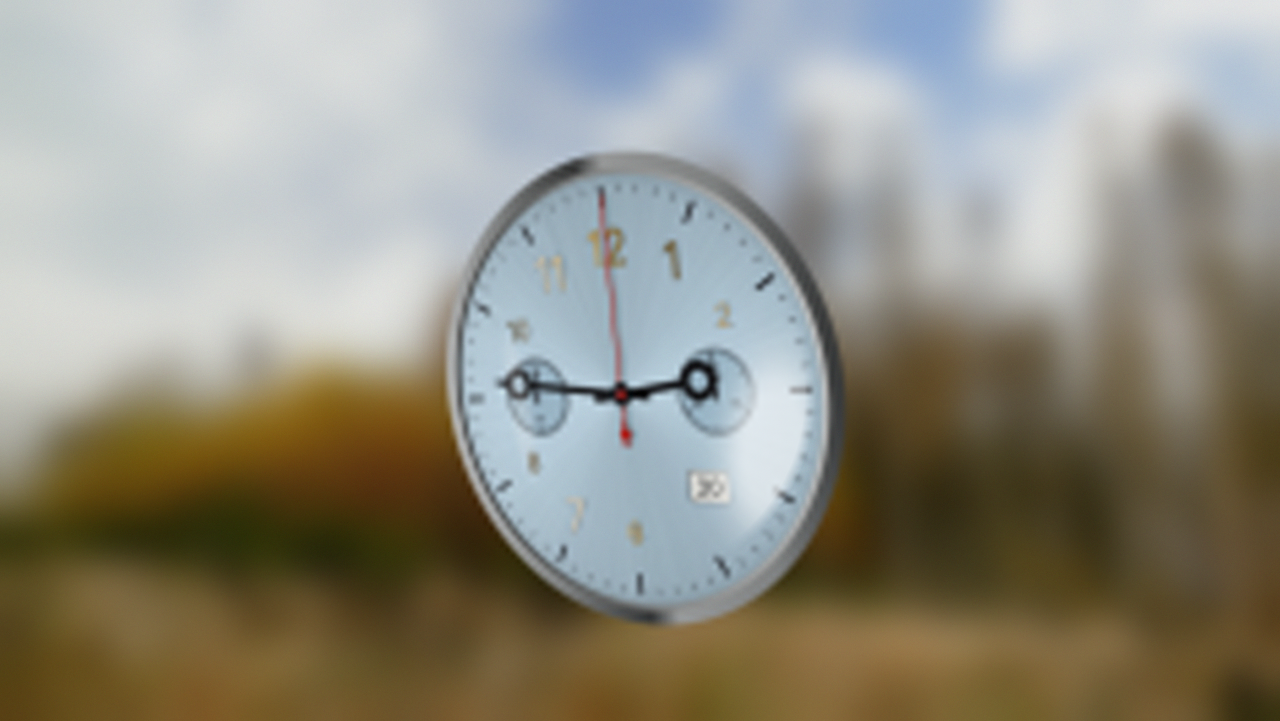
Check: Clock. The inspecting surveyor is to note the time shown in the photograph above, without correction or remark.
2:46
